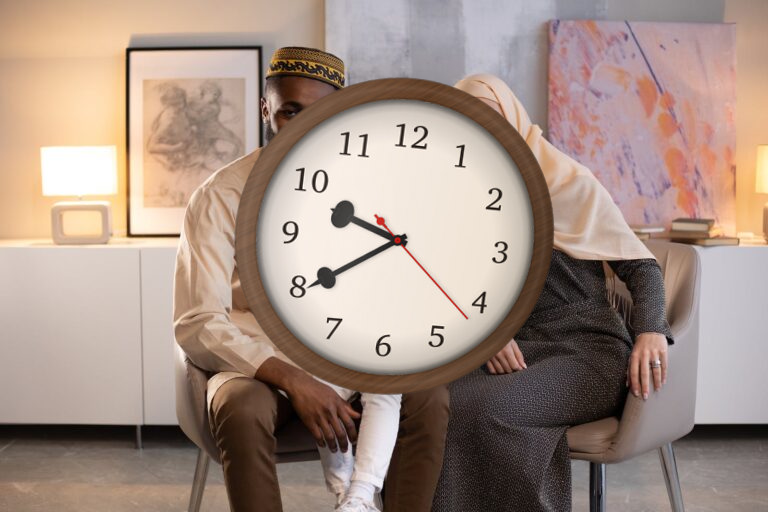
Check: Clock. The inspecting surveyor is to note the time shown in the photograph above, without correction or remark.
9:39:22
